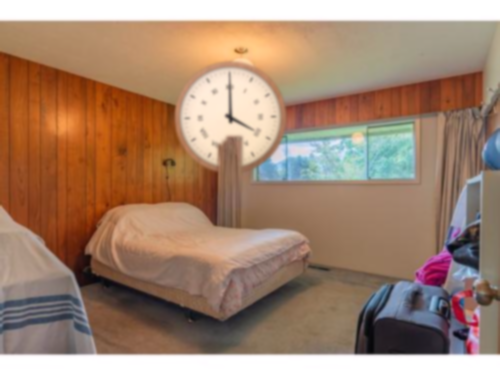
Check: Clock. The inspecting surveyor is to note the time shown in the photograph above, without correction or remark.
4:00
